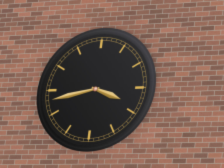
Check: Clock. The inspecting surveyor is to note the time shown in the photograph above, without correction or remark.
3:43
